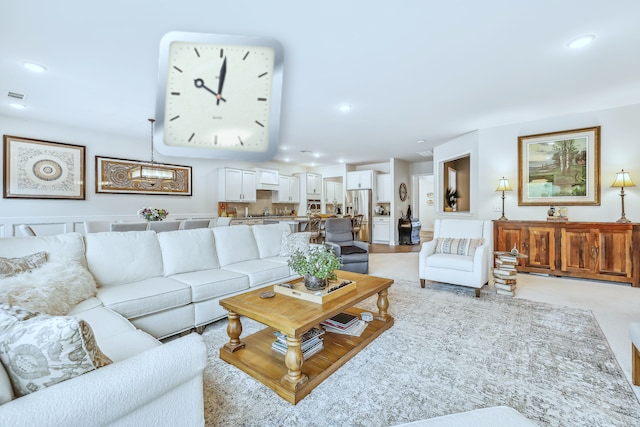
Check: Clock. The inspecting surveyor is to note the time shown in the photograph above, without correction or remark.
10:01
